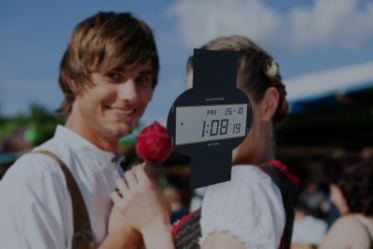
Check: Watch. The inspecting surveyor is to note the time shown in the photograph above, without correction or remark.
1:08:19
